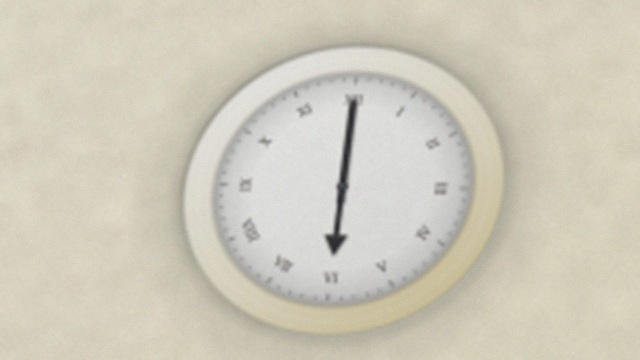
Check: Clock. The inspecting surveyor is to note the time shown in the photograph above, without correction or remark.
6:00
